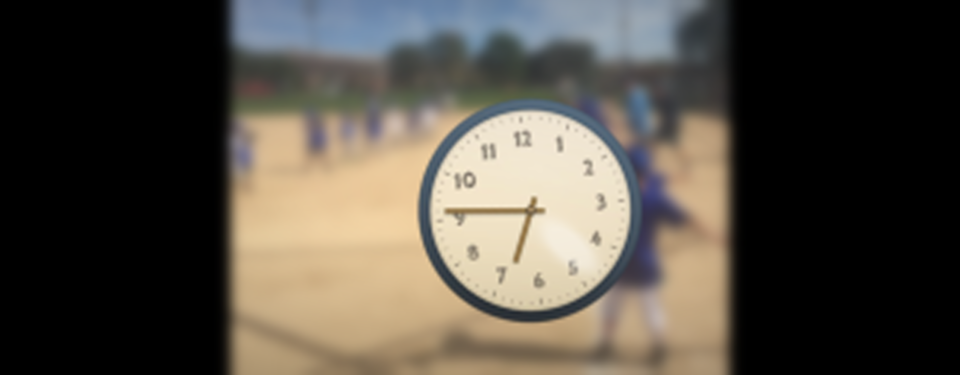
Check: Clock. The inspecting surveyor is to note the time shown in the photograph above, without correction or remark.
6:46
